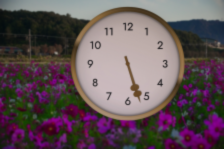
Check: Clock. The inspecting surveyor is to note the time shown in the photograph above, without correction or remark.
5:27
